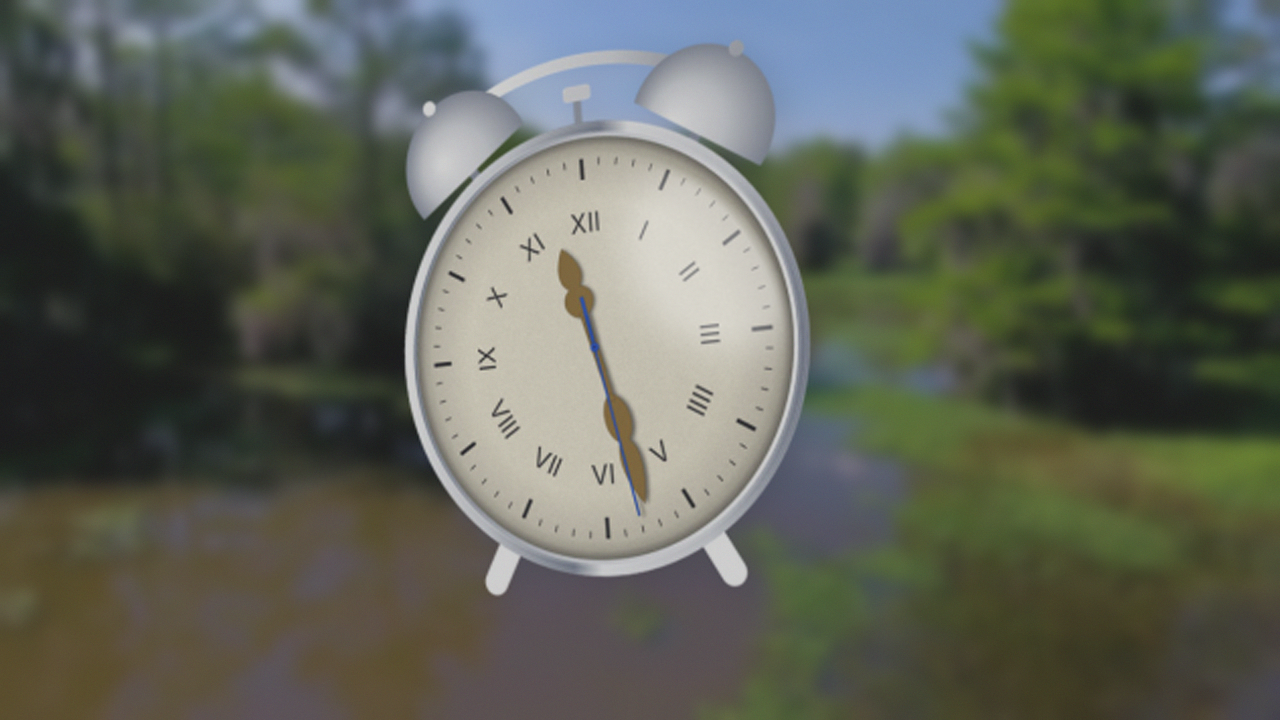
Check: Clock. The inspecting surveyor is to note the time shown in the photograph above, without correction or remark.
11:27:28
